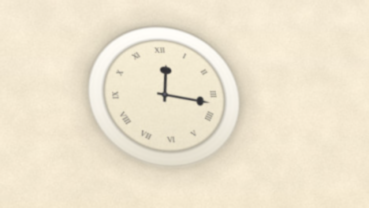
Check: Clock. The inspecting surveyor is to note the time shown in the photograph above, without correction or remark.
12:17
